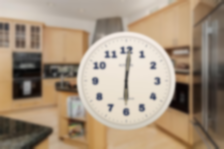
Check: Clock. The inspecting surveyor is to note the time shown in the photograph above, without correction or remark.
6:01
